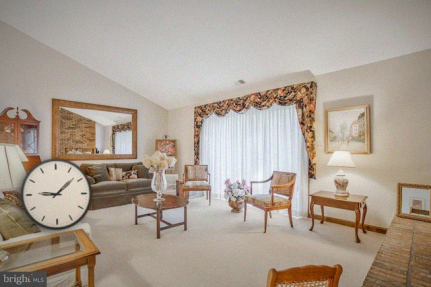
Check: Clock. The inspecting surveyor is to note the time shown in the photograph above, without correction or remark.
9:08
